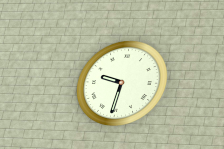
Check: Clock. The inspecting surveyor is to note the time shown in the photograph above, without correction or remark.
9:31
